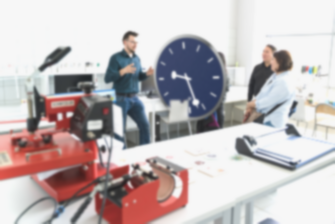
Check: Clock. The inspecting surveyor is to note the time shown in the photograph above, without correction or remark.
9:27
